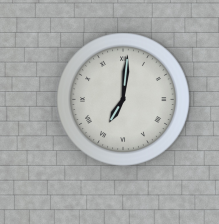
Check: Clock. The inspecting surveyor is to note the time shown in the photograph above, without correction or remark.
7:01
